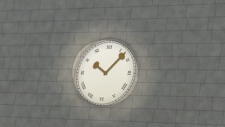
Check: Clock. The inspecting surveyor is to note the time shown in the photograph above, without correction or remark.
10:07
